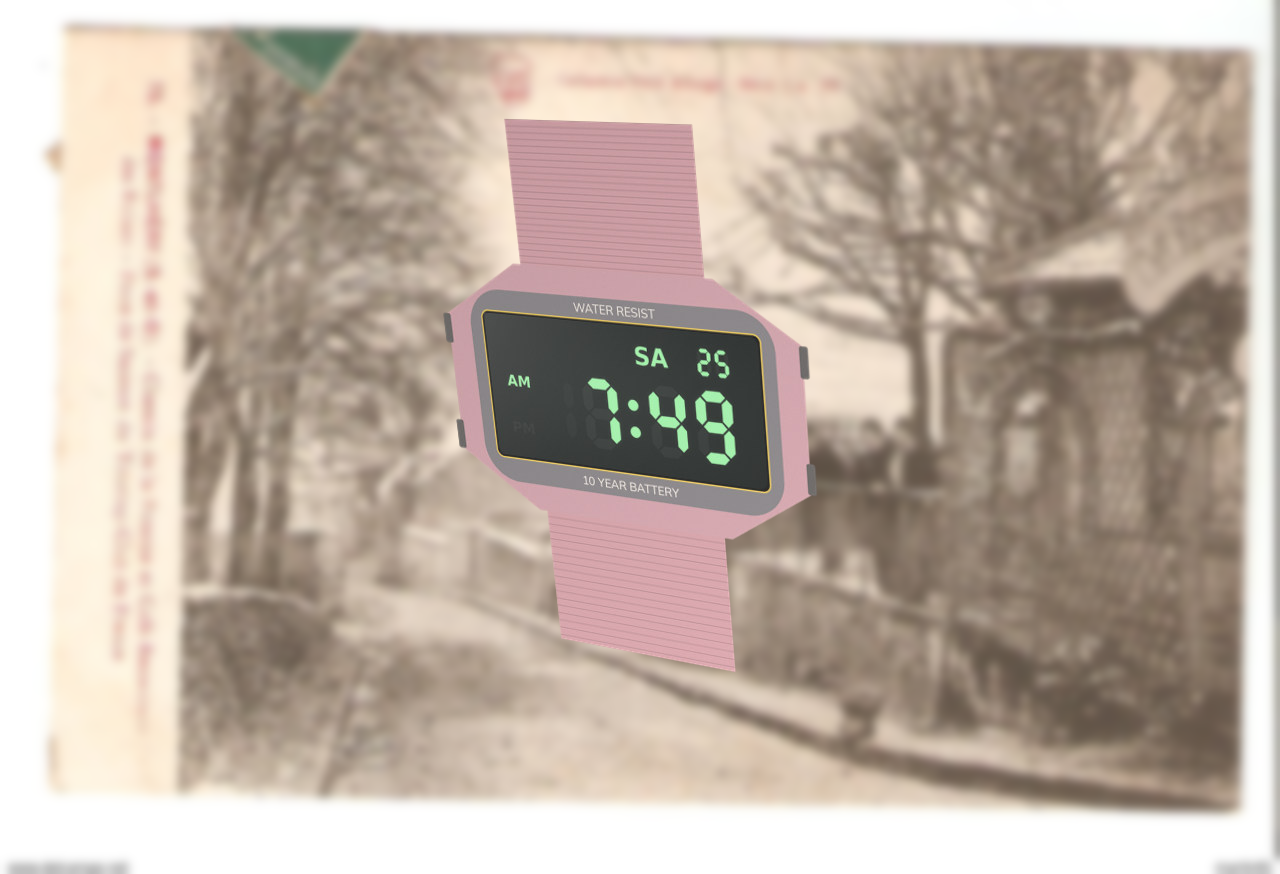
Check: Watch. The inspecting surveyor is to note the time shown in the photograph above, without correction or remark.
7:49
